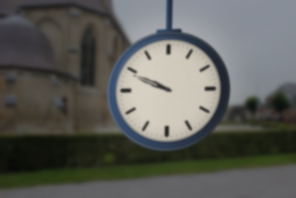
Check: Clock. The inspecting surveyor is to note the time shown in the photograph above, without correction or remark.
9:49
